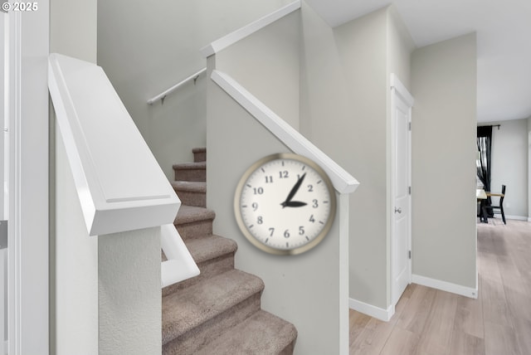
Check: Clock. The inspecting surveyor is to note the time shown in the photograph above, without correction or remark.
3:06
